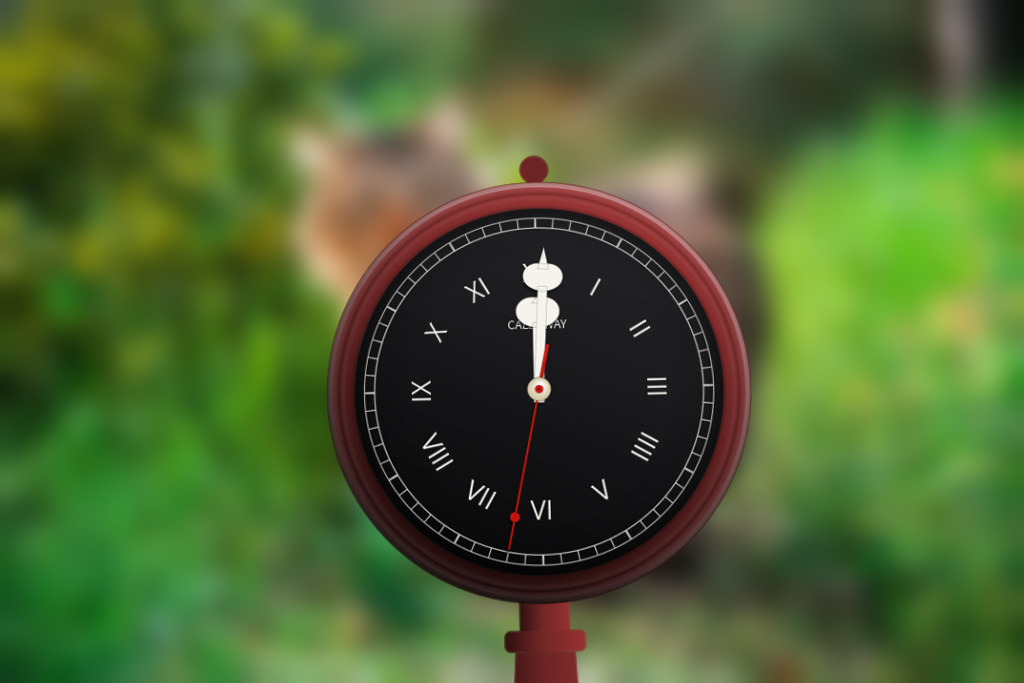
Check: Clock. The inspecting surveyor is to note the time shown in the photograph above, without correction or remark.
12:00:32
